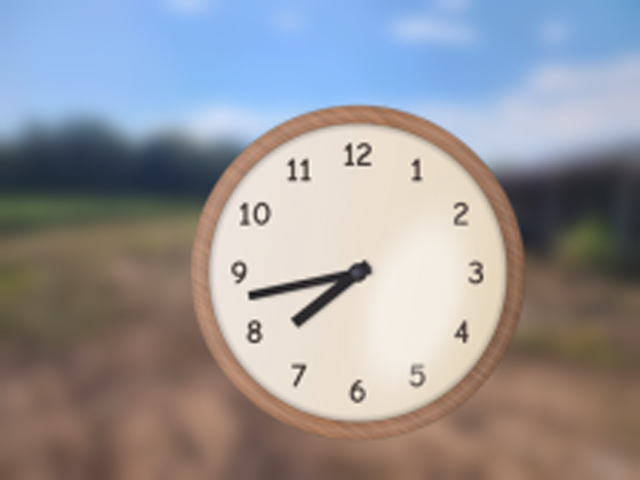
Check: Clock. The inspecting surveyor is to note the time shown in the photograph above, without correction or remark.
7:43
